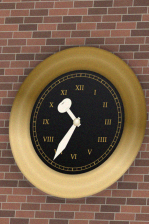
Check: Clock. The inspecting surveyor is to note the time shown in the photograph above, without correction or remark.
10:35
